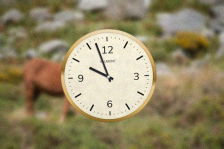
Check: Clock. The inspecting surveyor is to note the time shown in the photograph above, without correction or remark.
9:57
